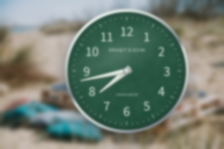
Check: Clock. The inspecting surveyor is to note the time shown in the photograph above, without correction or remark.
7:43
